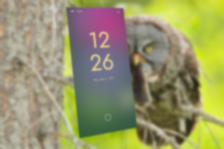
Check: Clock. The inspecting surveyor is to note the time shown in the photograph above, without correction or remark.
12:26
